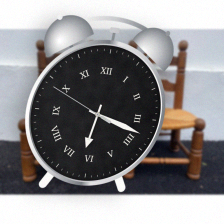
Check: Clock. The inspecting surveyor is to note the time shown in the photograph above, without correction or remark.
6:17:49
